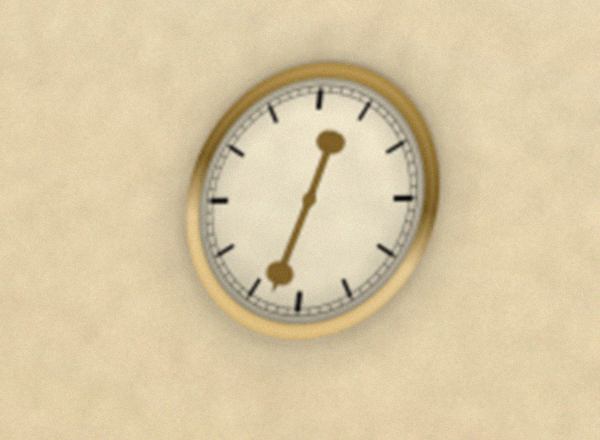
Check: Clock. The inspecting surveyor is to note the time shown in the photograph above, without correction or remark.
12:33
